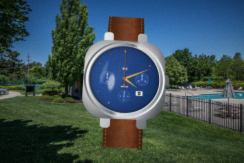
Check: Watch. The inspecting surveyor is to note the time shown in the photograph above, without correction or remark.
4:11
